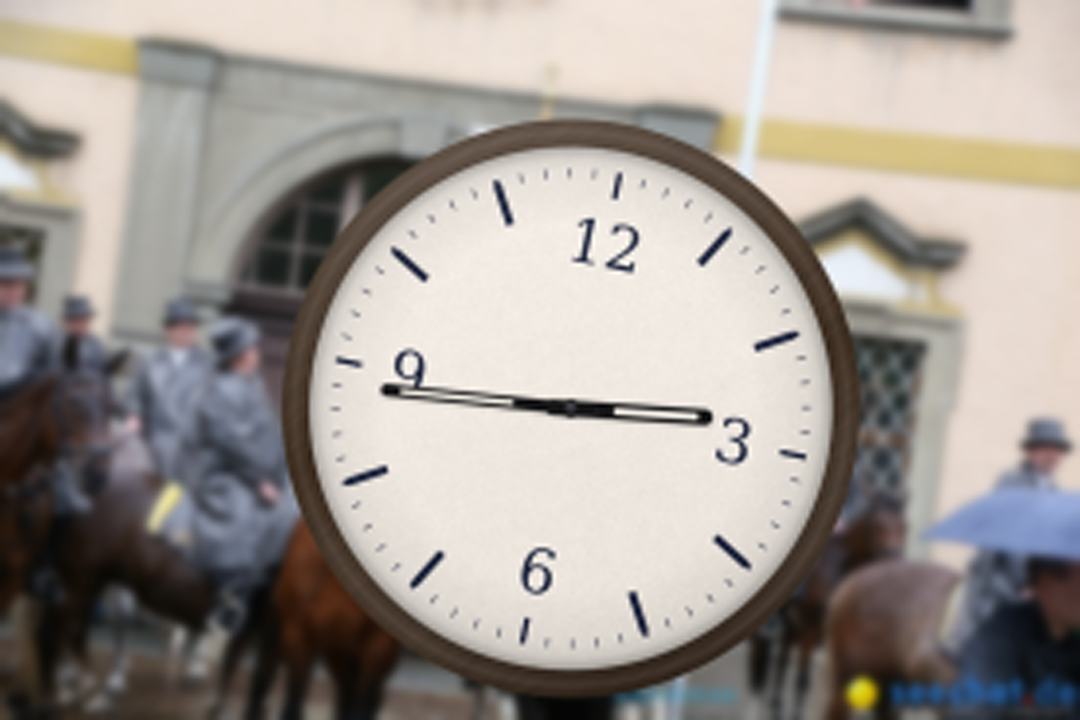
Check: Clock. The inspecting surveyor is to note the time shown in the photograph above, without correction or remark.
2:44
